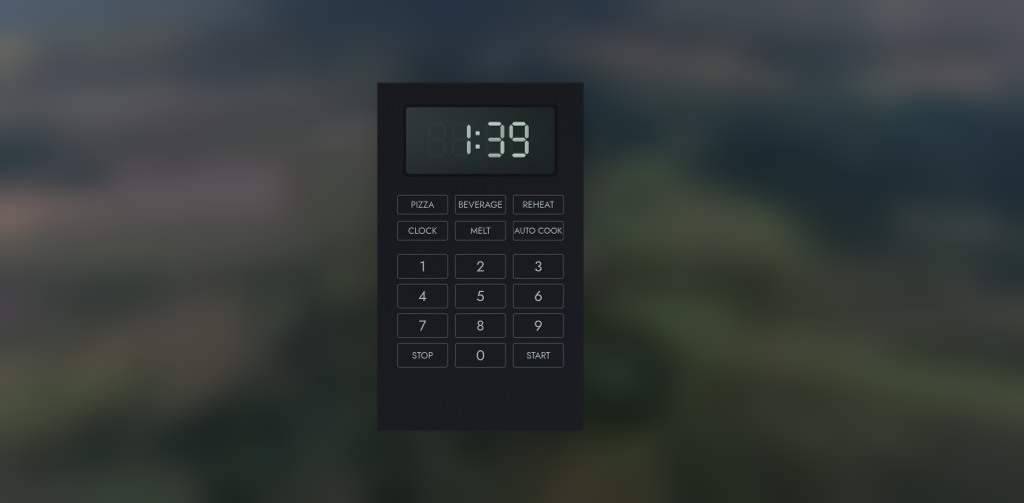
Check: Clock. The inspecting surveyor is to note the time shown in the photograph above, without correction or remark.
1:39
